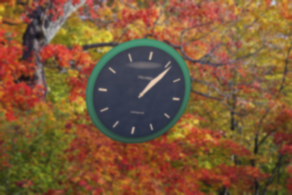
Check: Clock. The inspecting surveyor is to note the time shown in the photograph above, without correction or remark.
1:06
